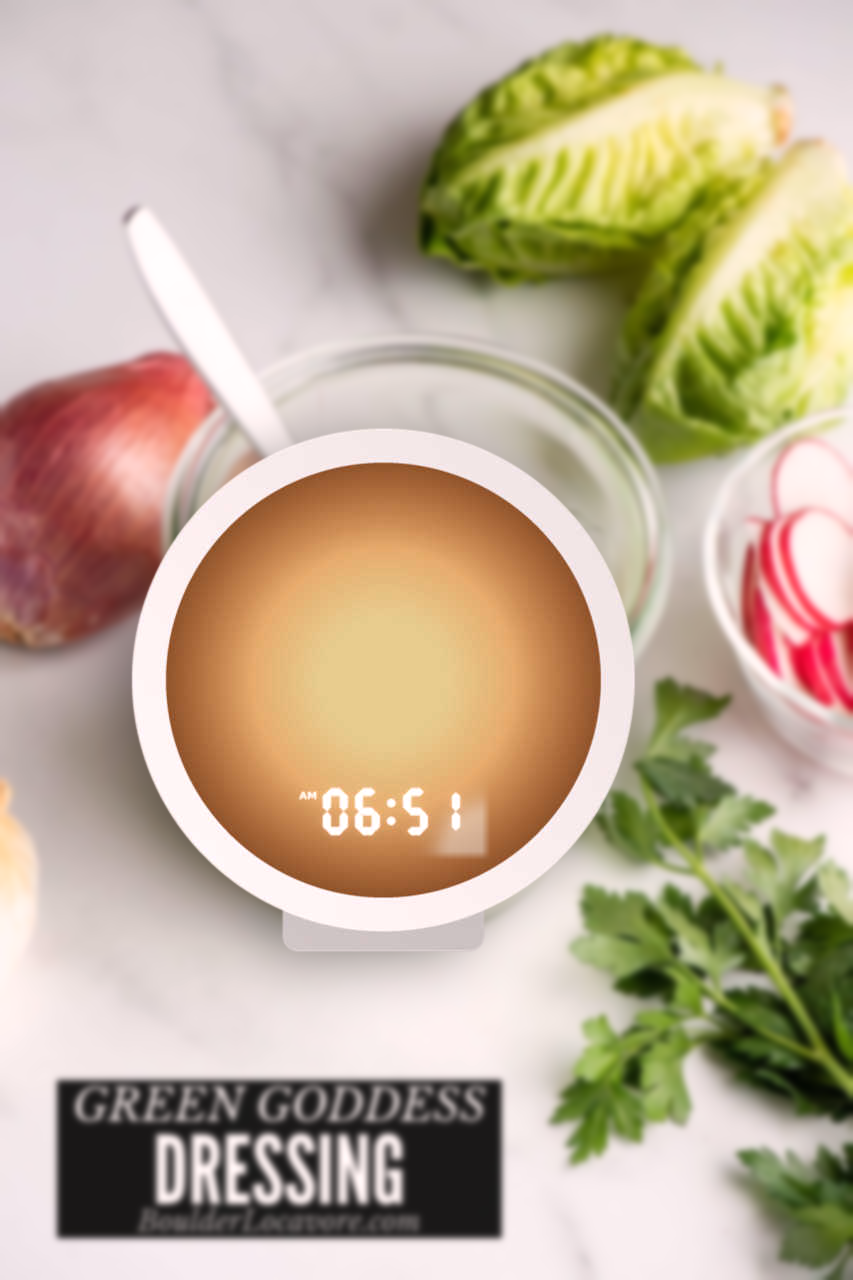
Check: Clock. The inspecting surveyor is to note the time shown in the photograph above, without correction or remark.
6:51
